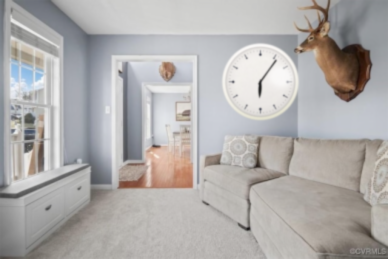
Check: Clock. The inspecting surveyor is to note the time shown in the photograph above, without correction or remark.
6:06
